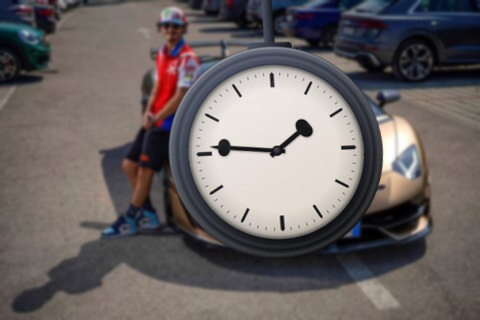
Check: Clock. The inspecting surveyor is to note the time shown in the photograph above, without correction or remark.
1:46
